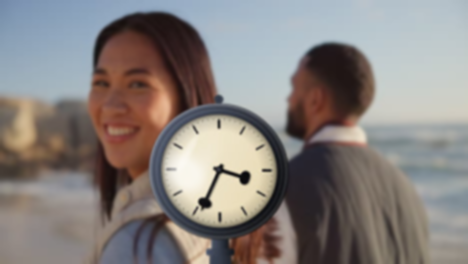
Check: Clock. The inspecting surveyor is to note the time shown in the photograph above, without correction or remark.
3:34
